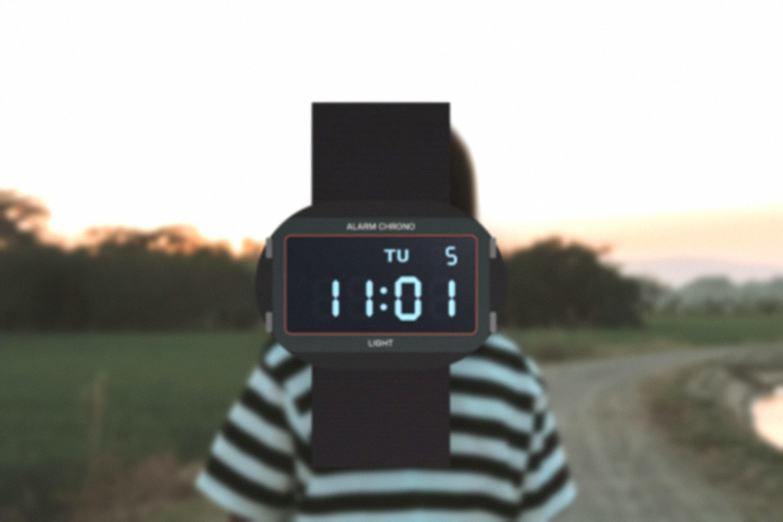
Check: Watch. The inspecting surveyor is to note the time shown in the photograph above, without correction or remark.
11:01
